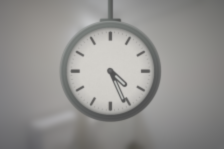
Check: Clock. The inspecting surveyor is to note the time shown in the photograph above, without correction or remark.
4:26
